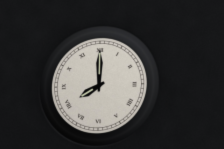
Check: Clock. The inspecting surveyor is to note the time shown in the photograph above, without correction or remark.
8:00
